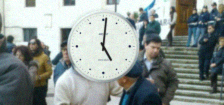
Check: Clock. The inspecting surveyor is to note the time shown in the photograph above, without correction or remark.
5:01
